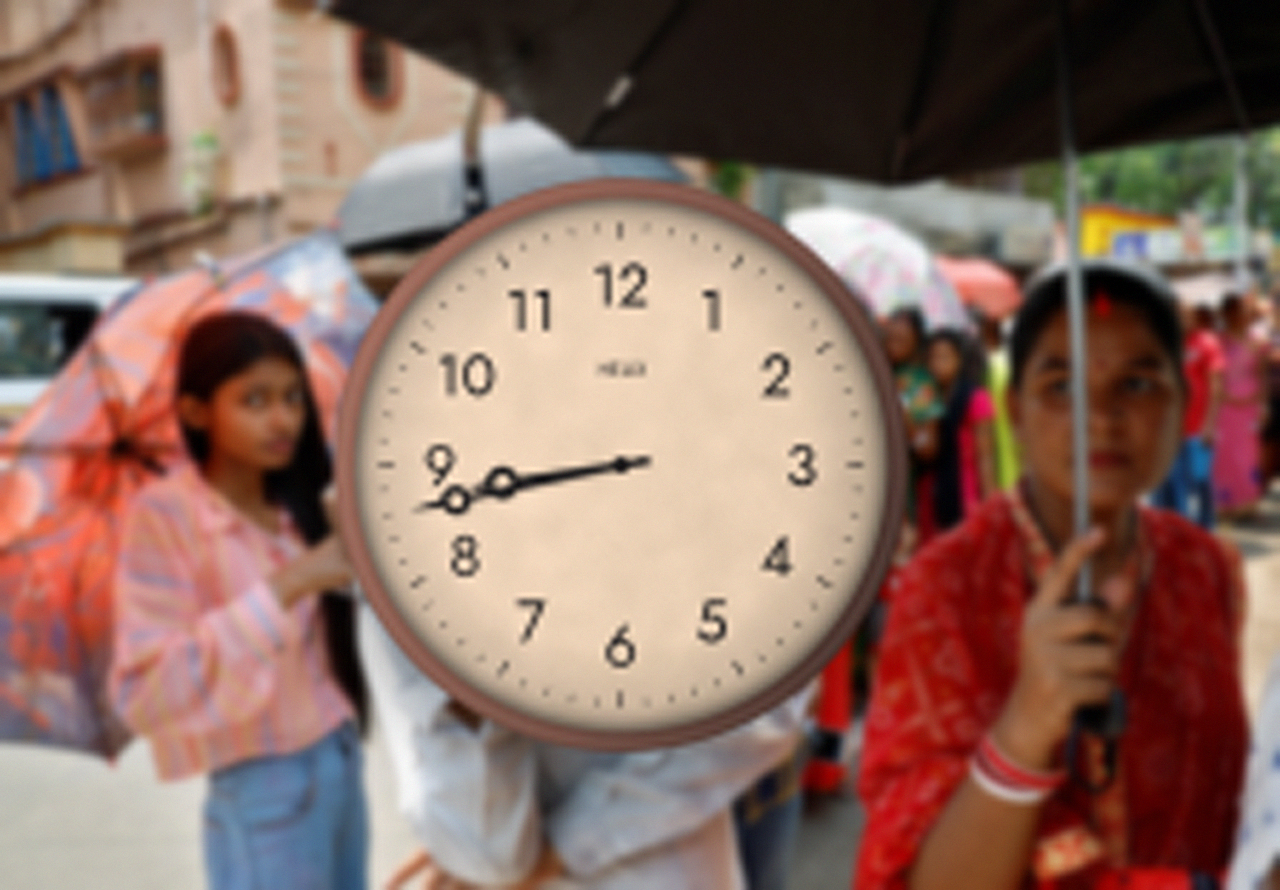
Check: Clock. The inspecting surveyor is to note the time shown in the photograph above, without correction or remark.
8:43
